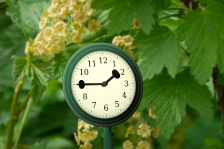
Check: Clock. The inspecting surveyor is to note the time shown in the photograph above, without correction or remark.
1:45
